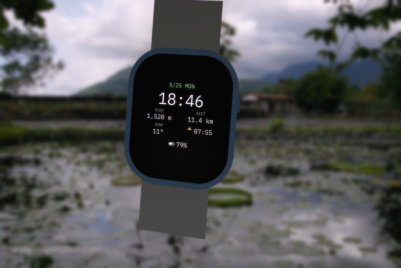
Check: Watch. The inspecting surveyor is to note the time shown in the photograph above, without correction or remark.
18:46
